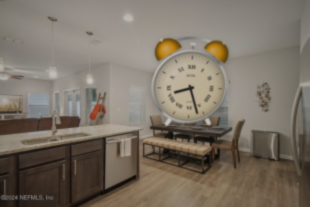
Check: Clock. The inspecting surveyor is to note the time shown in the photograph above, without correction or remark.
8:27
